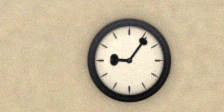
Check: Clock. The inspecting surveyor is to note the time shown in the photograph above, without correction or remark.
9:06
